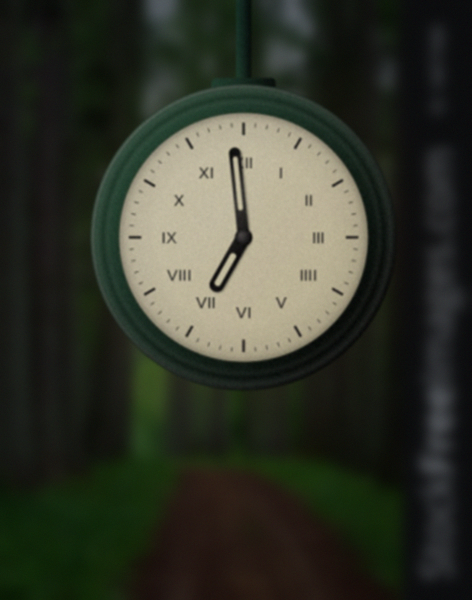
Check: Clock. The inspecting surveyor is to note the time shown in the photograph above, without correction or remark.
6:59
